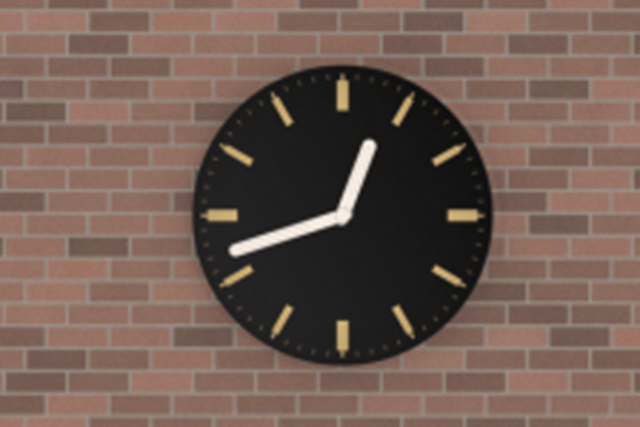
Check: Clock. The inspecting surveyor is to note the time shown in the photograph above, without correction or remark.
12:42
